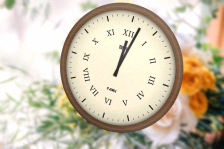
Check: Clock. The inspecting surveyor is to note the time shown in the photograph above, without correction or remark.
12:02
